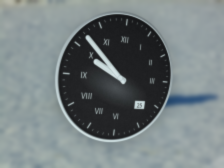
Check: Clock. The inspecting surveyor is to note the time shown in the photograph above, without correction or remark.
9:52
